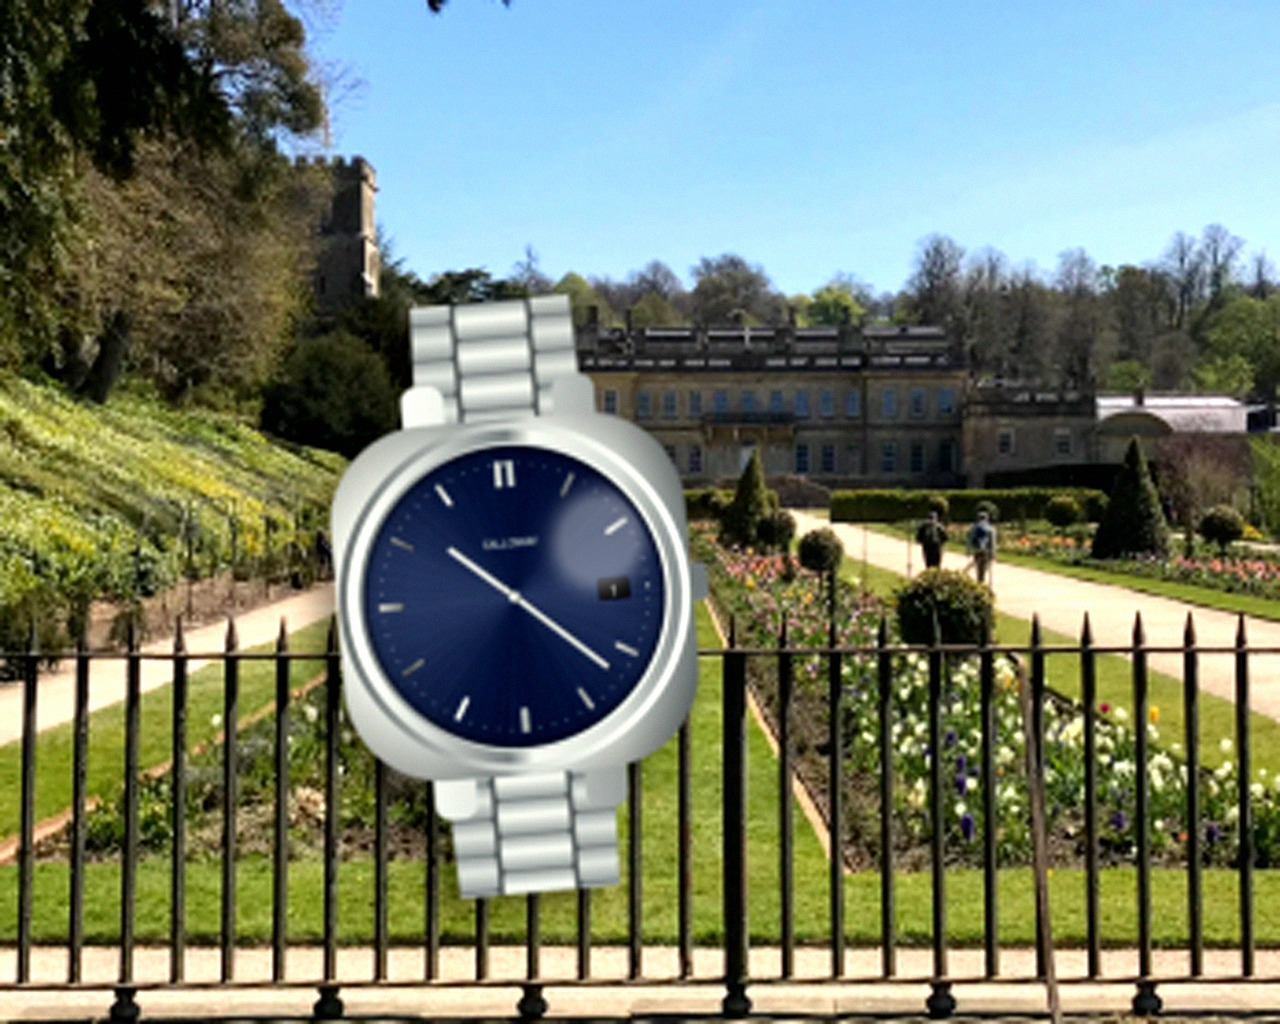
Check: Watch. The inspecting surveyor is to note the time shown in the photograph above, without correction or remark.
10:22
